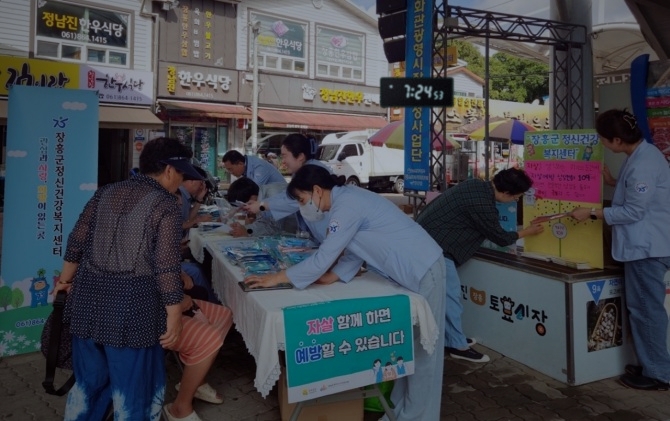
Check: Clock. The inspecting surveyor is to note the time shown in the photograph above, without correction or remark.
7:24
